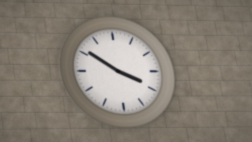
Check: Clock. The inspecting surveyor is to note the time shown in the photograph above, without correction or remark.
3:51
